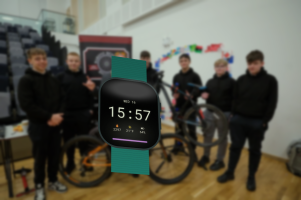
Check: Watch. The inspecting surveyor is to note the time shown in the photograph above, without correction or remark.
15:57
